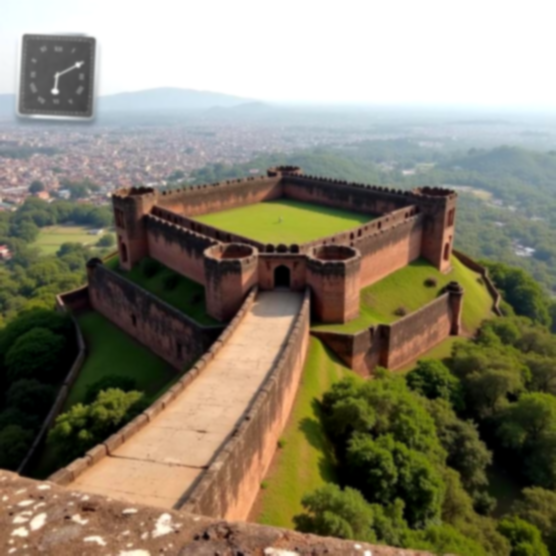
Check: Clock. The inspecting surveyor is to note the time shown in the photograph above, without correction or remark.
6:10
